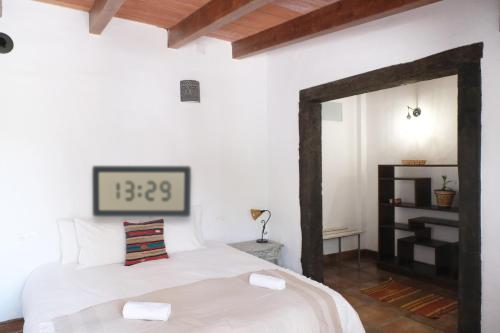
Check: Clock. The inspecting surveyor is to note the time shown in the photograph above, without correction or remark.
13:29
